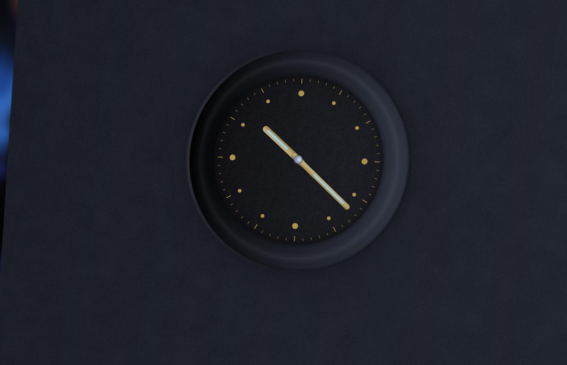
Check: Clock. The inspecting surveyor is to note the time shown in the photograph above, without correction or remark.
10:22
